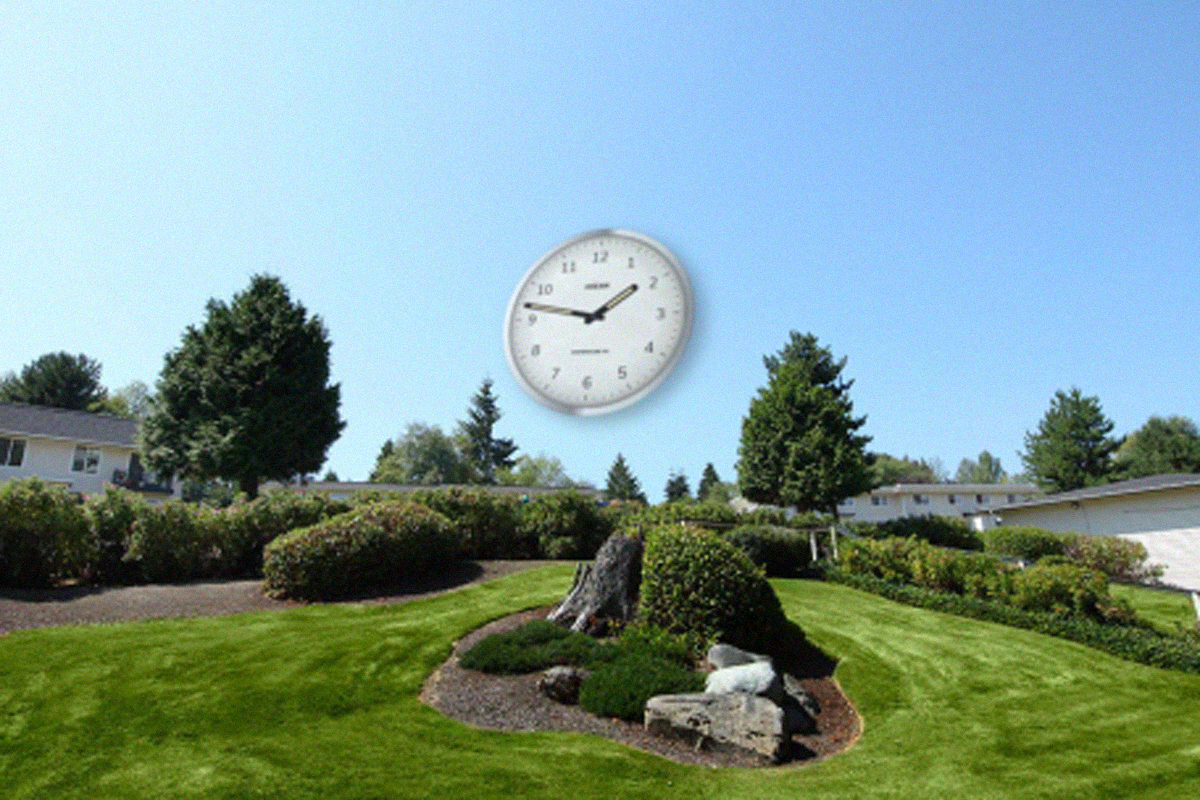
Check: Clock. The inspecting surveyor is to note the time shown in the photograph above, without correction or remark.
1:47
